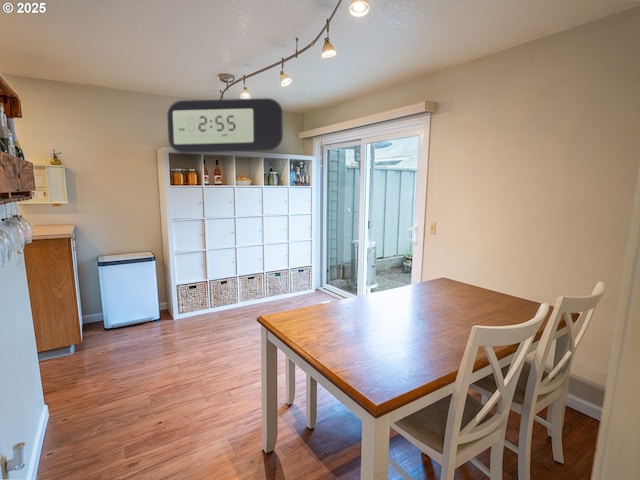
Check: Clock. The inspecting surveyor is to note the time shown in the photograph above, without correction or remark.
2:55
